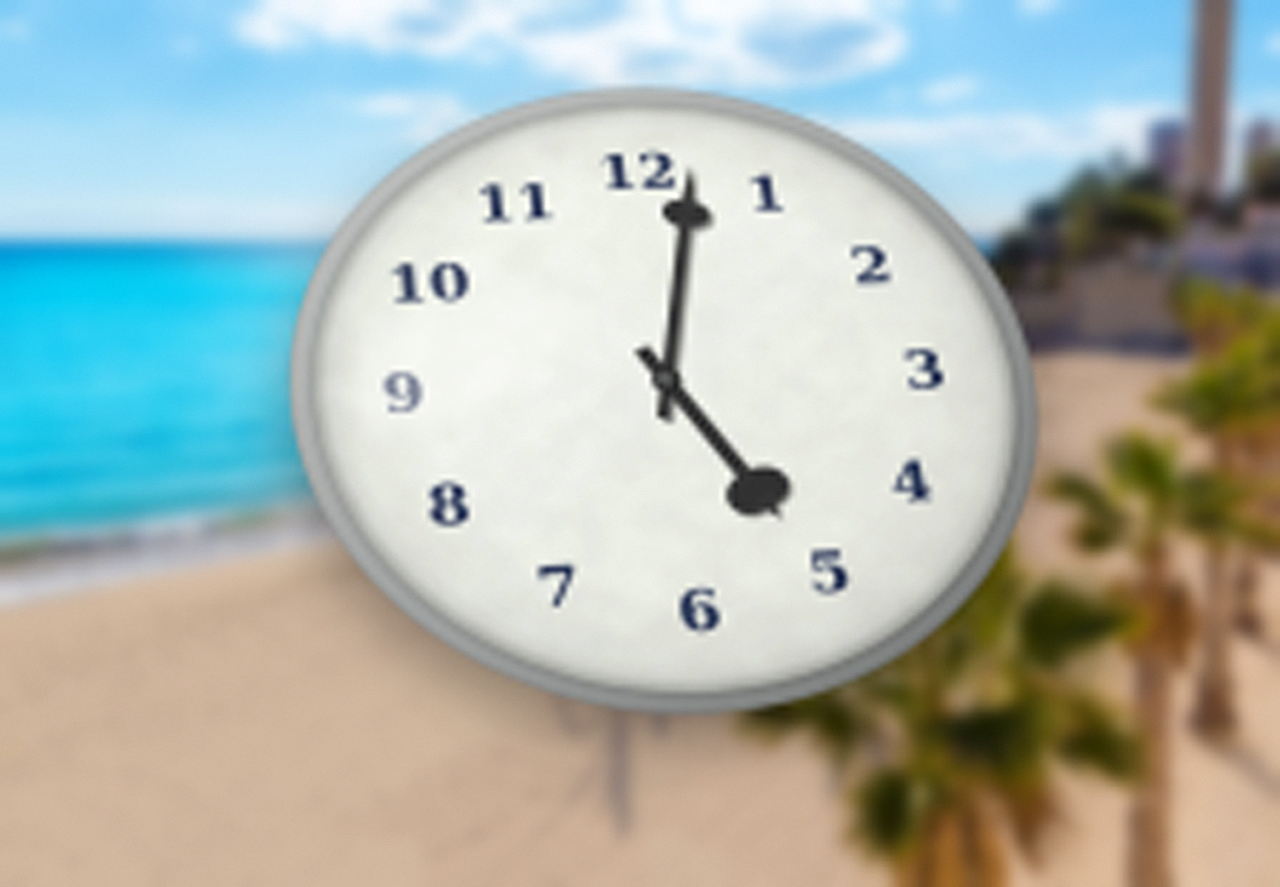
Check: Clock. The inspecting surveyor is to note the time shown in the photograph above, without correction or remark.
5:02
